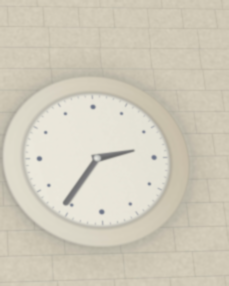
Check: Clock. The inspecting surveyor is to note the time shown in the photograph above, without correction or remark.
2:36
